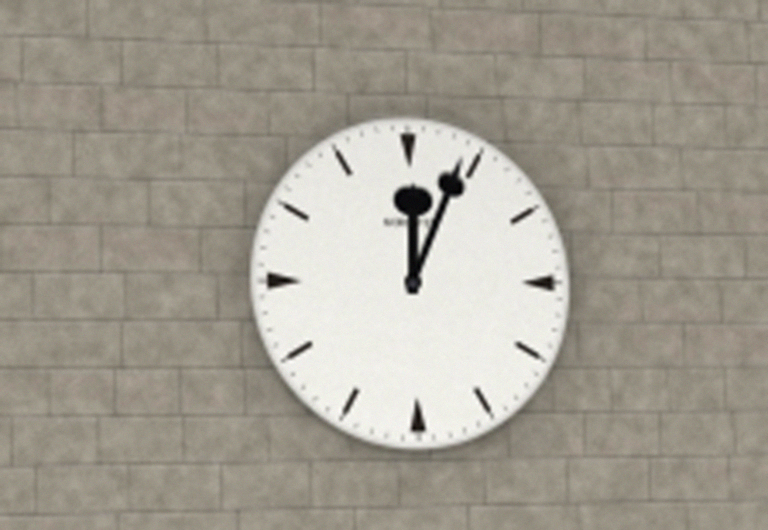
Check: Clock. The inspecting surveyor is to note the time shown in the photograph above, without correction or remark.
12:04
